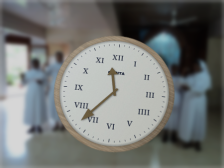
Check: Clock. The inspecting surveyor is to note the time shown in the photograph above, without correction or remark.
11:37
